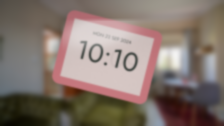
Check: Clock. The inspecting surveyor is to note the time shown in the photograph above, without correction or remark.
10:10
